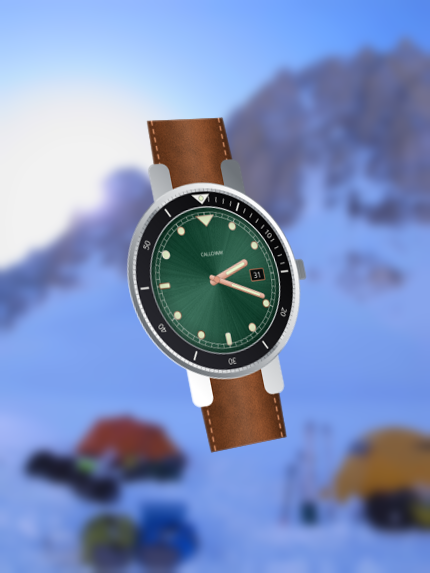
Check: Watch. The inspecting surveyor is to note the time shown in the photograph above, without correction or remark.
2:19
